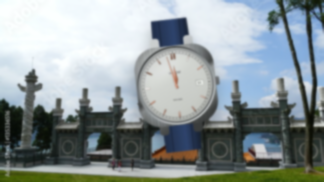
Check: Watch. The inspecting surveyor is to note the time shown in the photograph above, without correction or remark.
11:58
